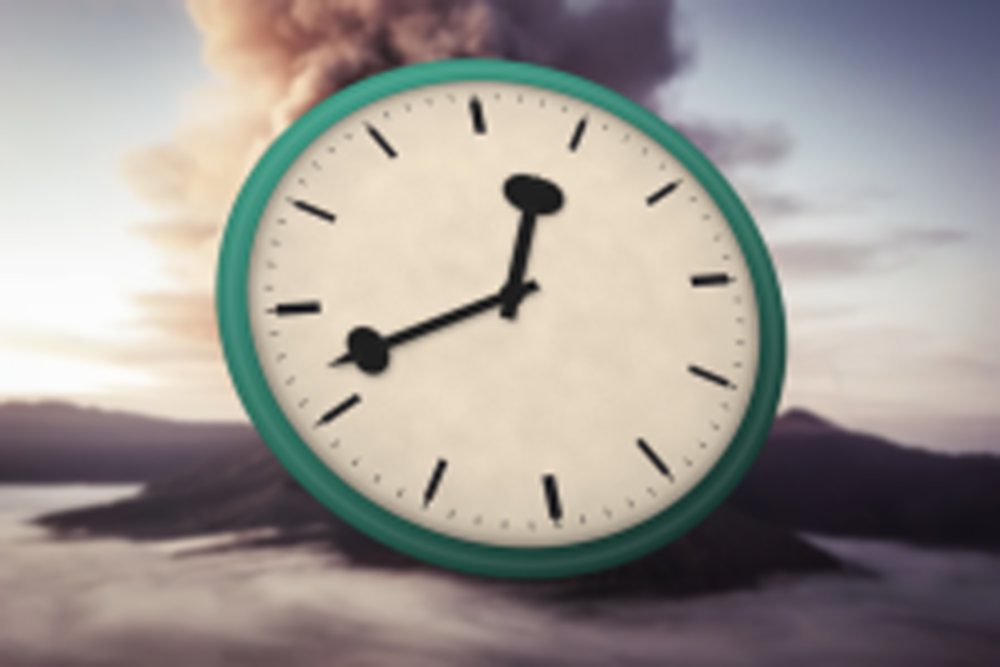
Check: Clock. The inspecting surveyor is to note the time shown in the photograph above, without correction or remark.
12:42
